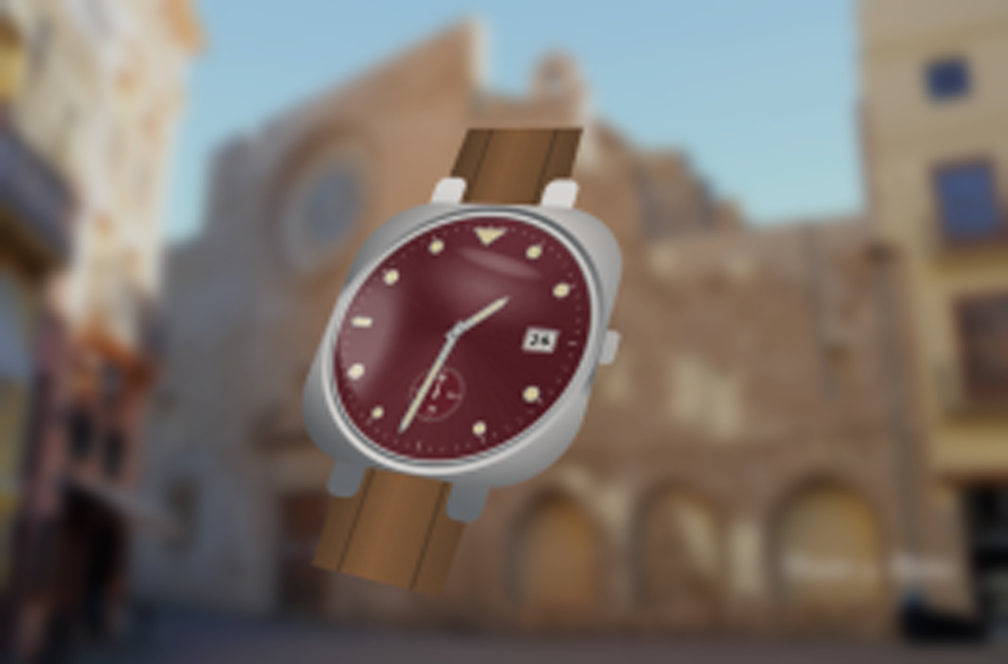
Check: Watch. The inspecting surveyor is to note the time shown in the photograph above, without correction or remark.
1:32
